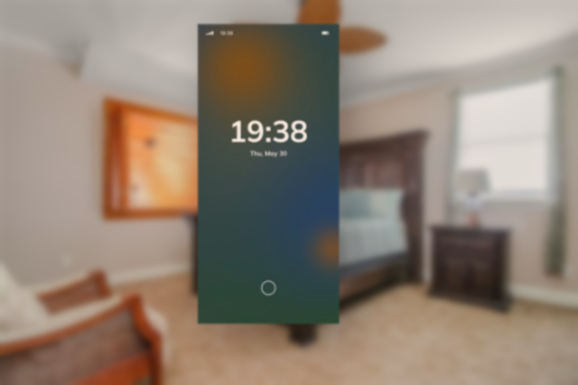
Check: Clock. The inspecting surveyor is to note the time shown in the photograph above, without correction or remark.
19:38
